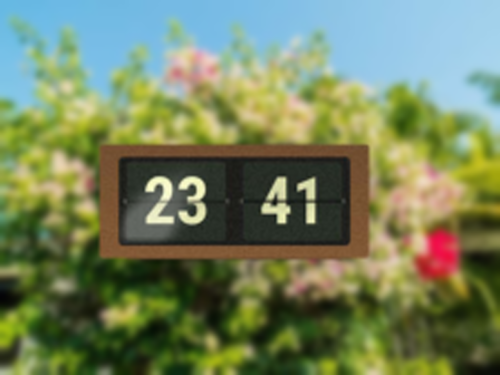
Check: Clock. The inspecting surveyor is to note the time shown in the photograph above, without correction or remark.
23:41
